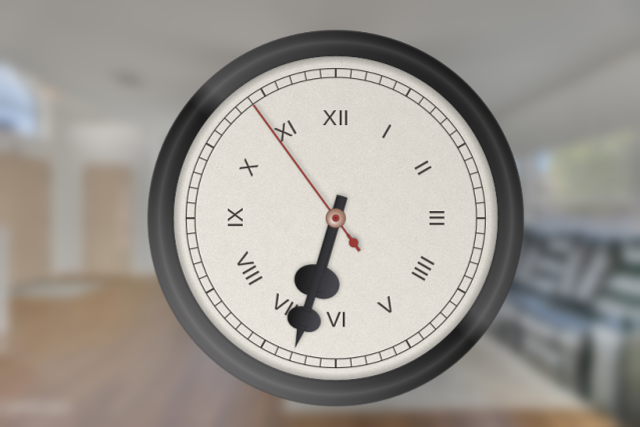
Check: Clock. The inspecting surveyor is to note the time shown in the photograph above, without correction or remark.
6:32:54
